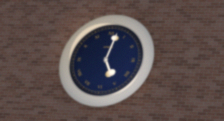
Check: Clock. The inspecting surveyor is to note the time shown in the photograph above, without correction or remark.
5:02
